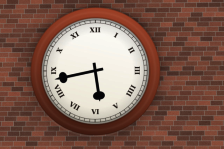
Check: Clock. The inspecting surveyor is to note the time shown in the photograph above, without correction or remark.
5:43
